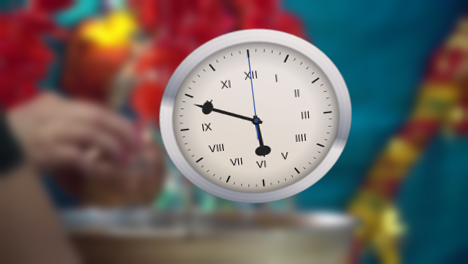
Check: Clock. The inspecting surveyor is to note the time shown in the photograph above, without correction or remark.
5:49:00
